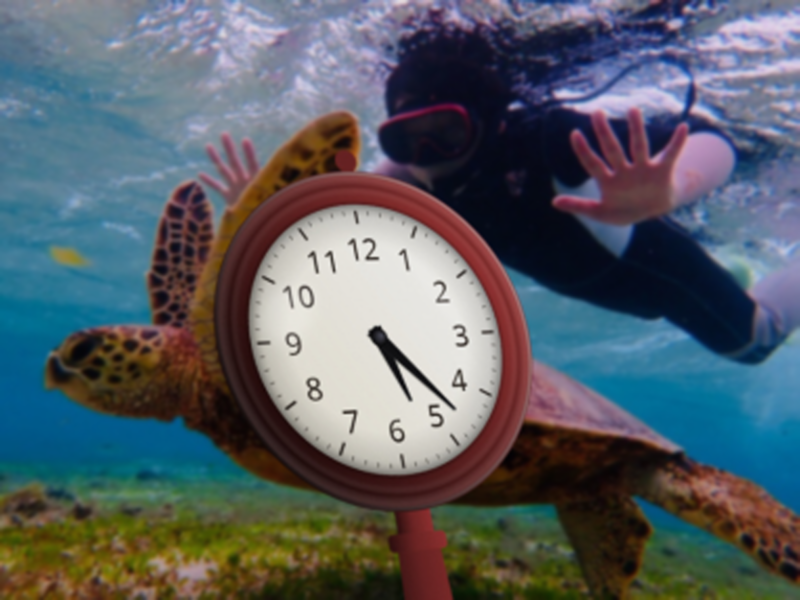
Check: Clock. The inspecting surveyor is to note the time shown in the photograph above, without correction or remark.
5:23
